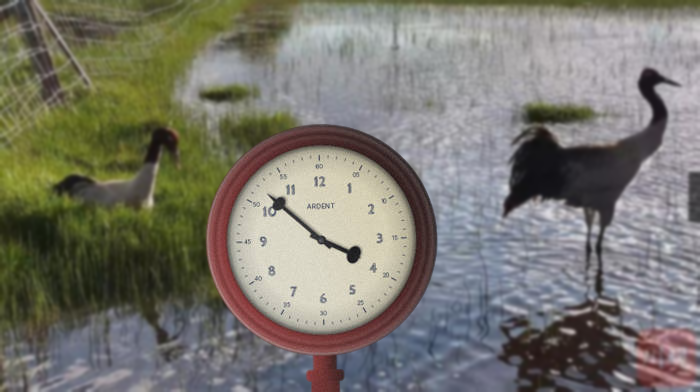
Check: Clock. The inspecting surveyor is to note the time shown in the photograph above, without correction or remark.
3:52
